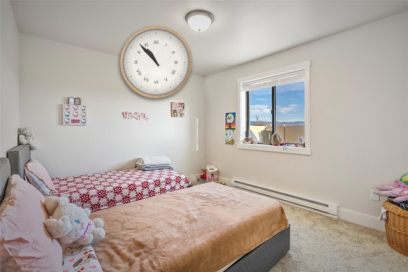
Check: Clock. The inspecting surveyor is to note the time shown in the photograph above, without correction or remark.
10:53
